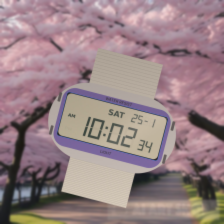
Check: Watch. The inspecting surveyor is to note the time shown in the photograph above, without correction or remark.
10:02:34
